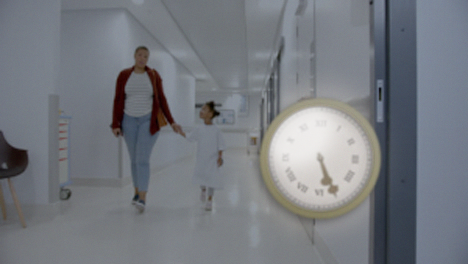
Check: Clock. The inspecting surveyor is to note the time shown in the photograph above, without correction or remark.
5:26
